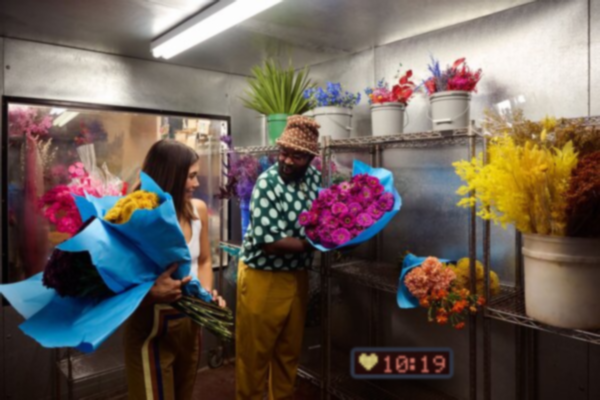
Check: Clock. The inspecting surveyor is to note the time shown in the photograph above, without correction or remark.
10:19
